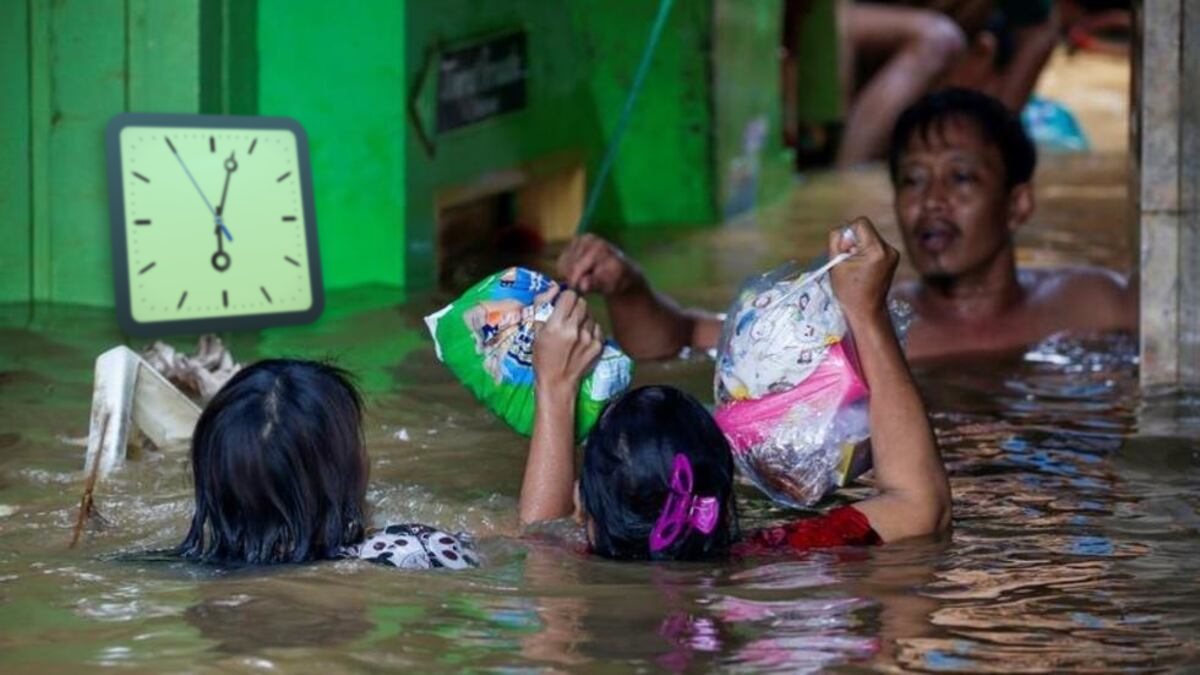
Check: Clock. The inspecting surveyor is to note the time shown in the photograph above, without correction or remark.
6:02:55
